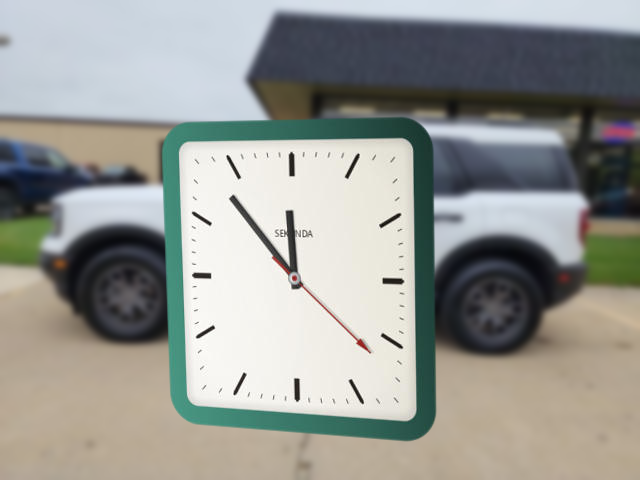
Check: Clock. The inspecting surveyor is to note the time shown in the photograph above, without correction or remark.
11:53:22
